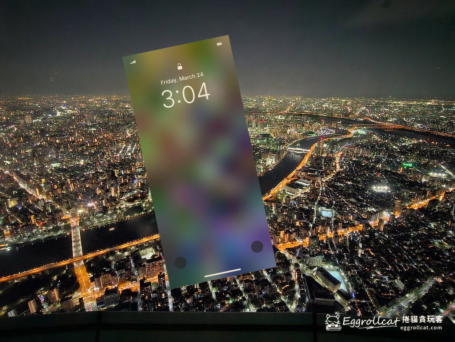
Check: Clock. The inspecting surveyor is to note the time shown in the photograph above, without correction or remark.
3:04
